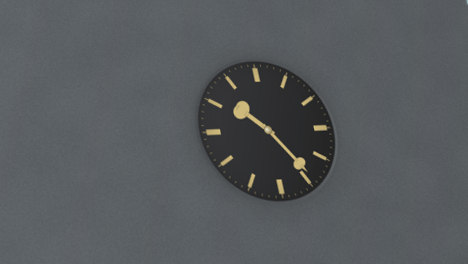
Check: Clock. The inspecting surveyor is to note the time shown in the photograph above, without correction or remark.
10:24
